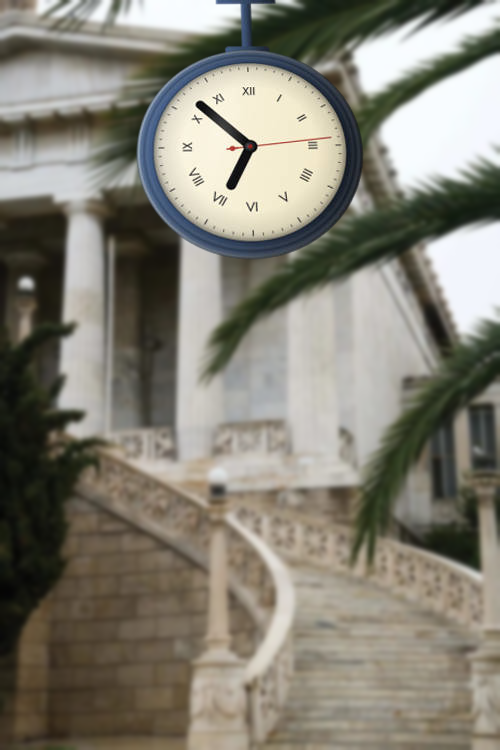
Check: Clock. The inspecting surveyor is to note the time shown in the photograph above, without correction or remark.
6:52:14
